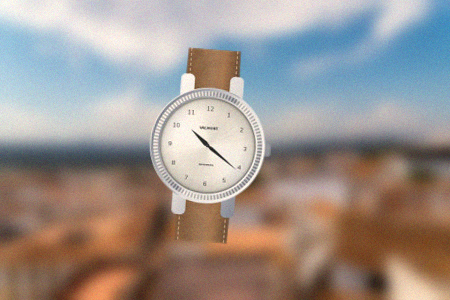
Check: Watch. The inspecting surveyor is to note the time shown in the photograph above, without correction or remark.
10:21
